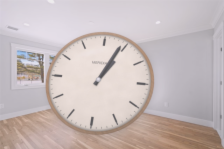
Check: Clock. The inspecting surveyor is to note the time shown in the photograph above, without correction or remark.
1:04
